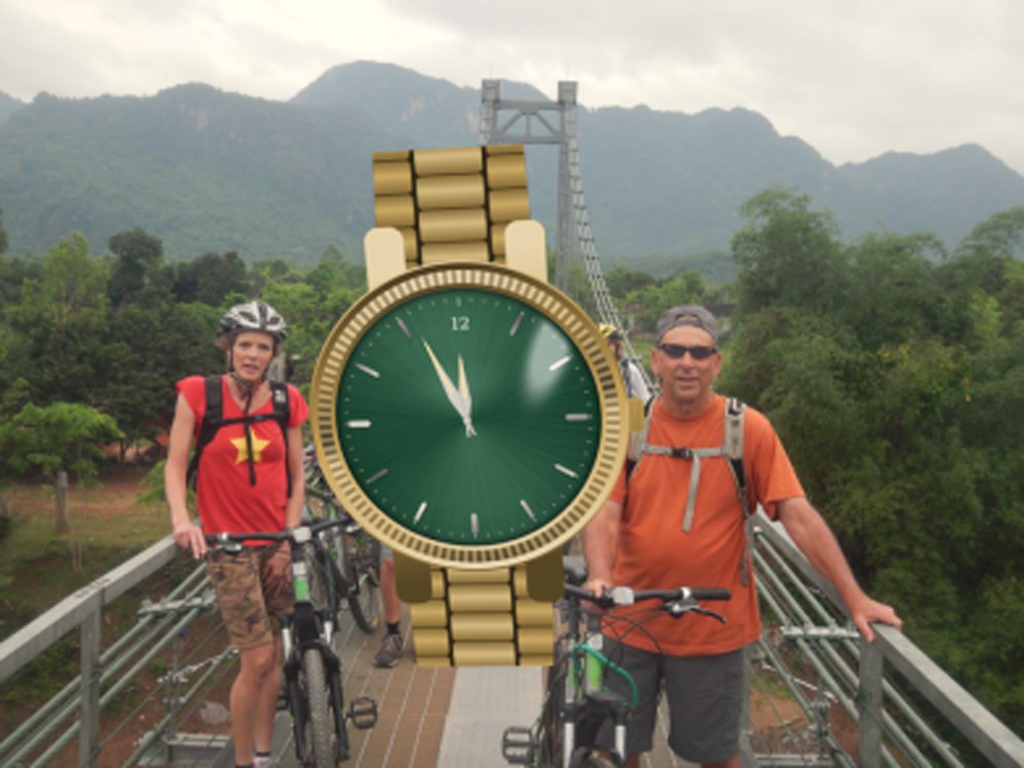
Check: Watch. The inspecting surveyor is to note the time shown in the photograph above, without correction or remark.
11:56
